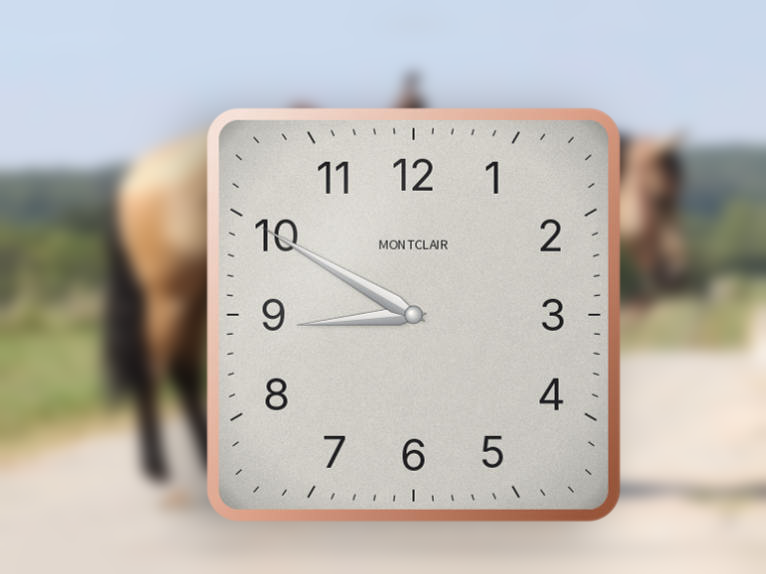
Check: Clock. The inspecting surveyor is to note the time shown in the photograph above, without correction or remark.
8:50
